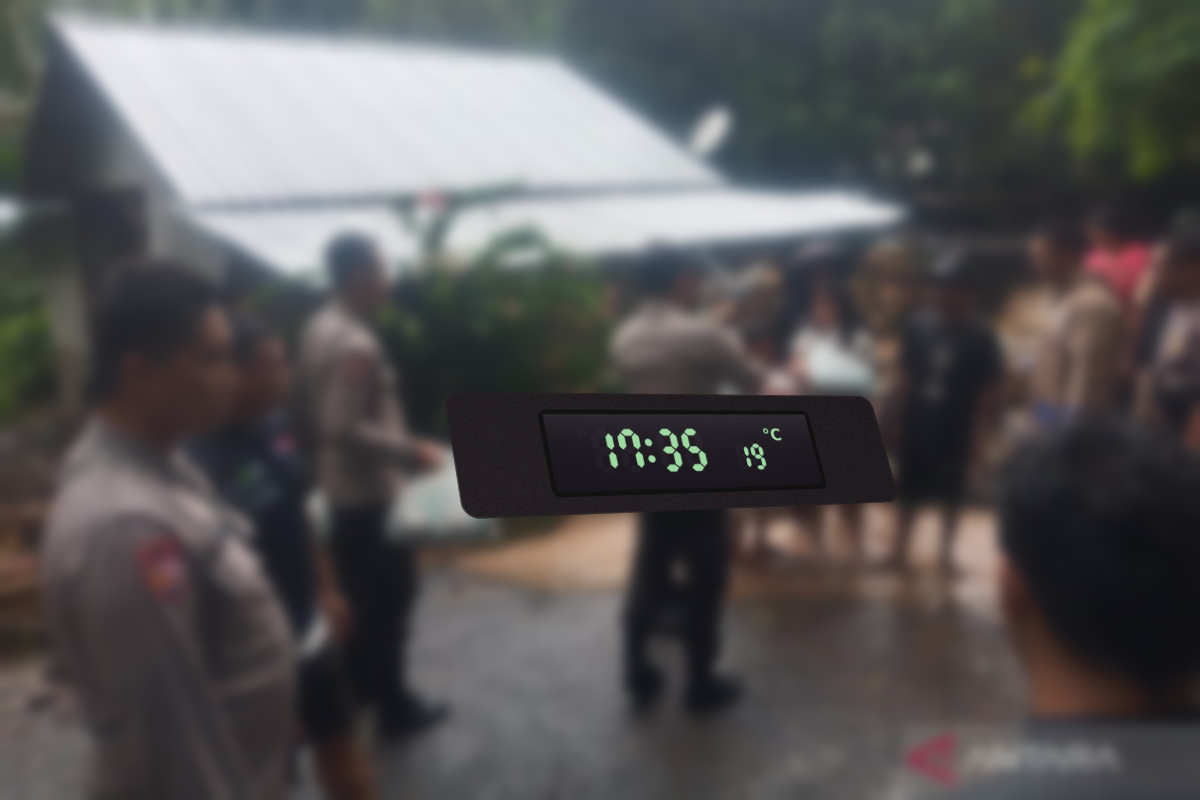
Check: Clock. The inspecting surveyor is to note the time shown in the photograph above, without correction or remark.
17:35
